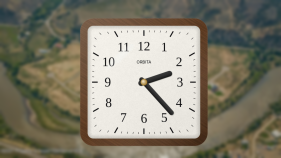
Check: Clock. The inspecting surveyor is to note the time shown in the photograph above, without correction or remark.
2:23
